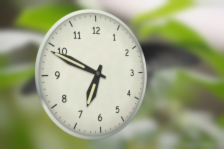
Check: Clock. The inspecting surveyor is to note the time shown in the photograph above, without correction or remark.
6:49
